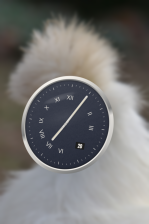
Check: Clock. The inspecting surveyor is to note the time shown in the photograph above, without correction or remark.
7:05
